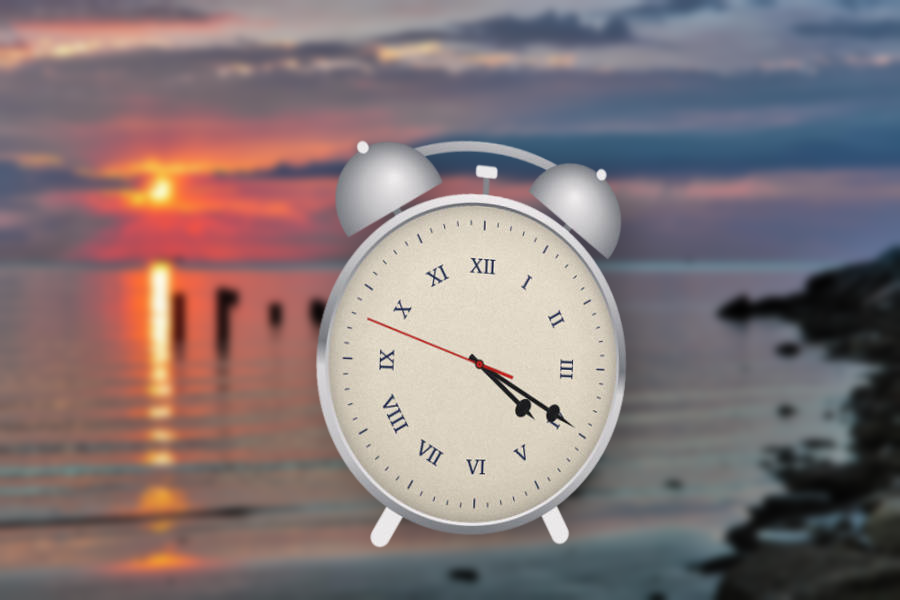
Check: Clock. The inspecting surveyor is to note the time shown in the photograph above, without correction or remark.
4:19:48
